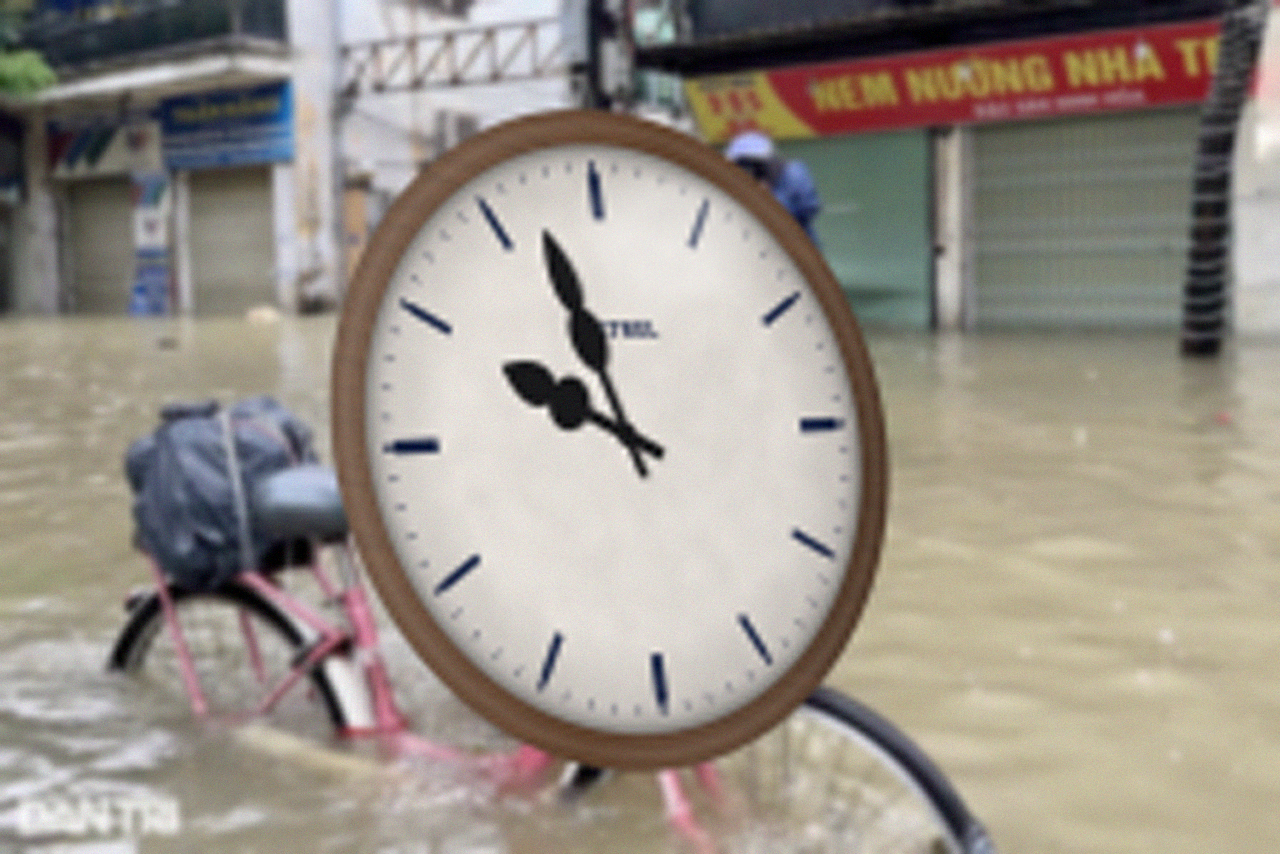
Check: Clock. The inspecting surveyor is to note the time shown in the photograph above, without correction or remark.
9:57
